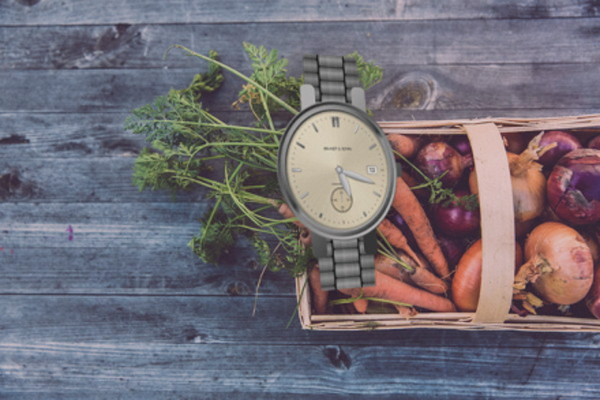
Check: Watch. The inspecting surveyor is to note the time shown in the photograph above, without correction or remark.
5:18
